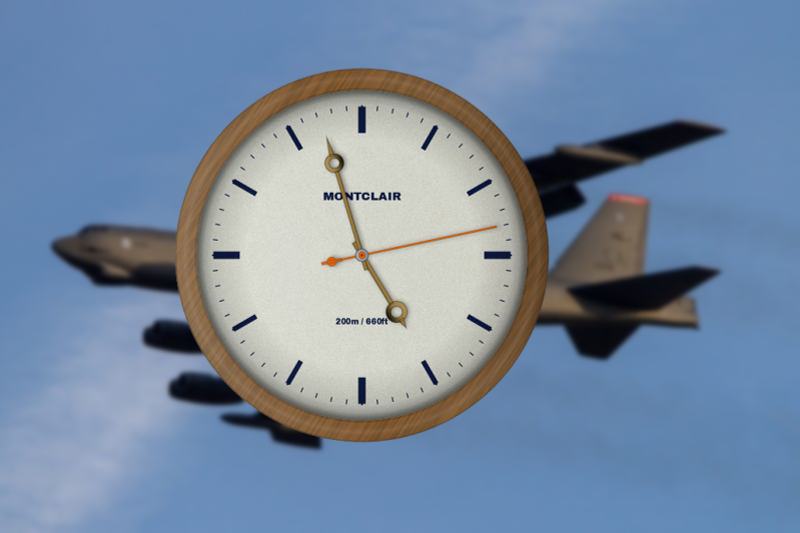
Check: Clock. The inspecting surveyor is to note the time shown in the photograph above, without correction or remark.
4:57:13
